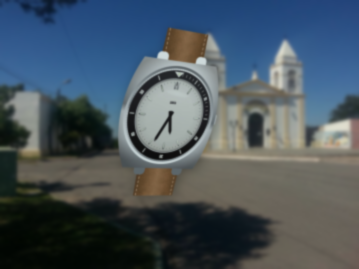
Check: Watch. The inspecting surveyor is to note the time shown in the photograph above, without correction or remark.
5:34
